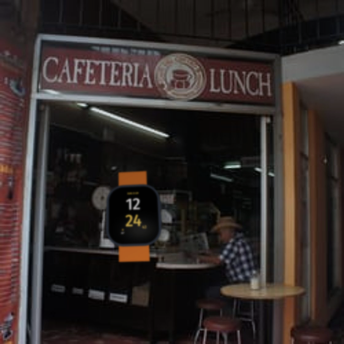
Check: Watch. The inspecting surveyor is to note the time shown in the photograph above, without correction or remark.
12:24
